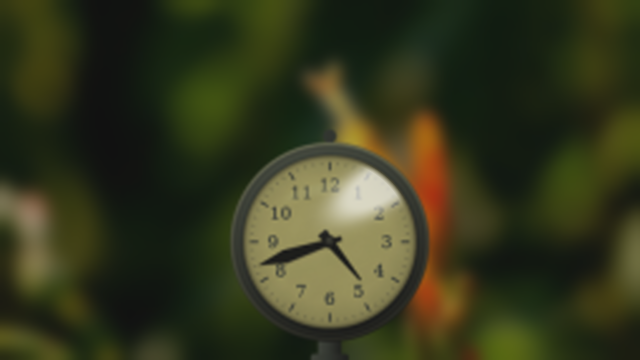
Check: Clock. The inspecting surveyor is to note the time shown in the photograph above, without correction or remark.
4:42
